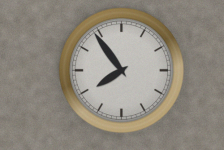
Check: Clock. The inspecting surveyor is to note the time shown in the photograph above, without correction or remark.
7:54
